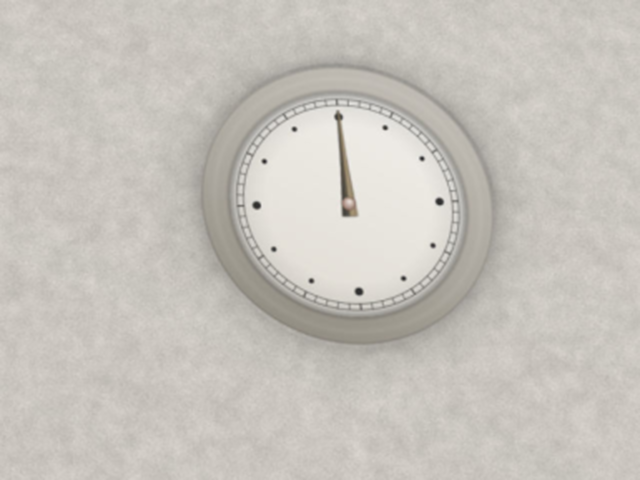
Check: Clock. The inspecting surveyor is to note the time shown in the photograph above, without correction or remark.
12:00
